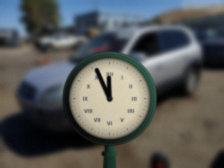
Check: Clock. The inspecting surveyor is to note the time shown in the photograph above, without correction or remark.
11:56
